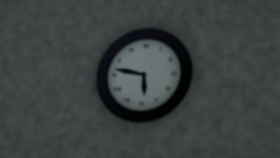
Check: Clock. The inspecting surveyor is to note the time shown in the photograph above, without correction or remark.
5:47
